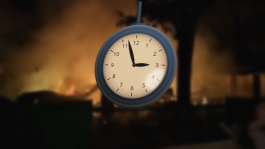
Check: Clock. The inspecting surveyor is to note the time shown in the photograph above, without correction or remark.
2:57
